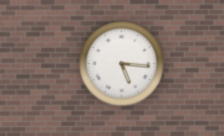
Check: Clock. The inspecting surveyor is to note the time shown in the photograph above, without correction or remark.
5:16
